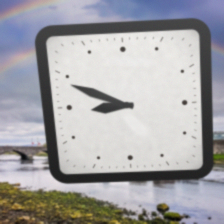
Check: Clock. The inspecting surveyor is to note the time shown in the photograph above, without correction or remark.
8:49
